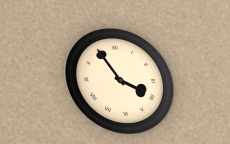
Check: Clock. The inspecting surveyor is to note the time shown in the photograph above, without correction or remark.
3:55
